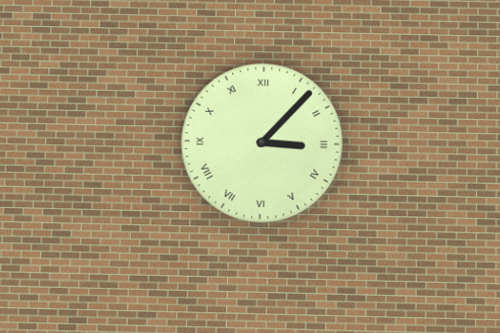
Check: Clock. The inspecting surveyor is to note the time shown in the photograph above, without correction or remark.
3:07
